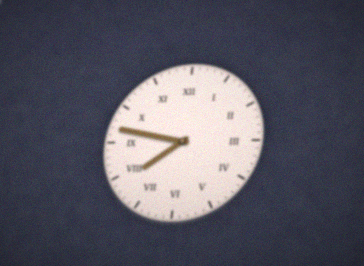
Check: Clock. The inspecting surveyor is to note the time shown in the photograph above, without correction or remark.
7:47
